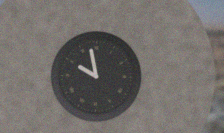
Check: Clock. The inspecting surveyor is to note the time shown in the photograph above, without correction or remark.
9:58
